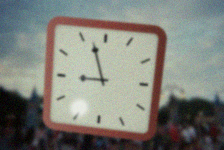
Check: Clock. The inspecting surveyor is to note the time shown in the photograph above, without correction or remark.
8:57
